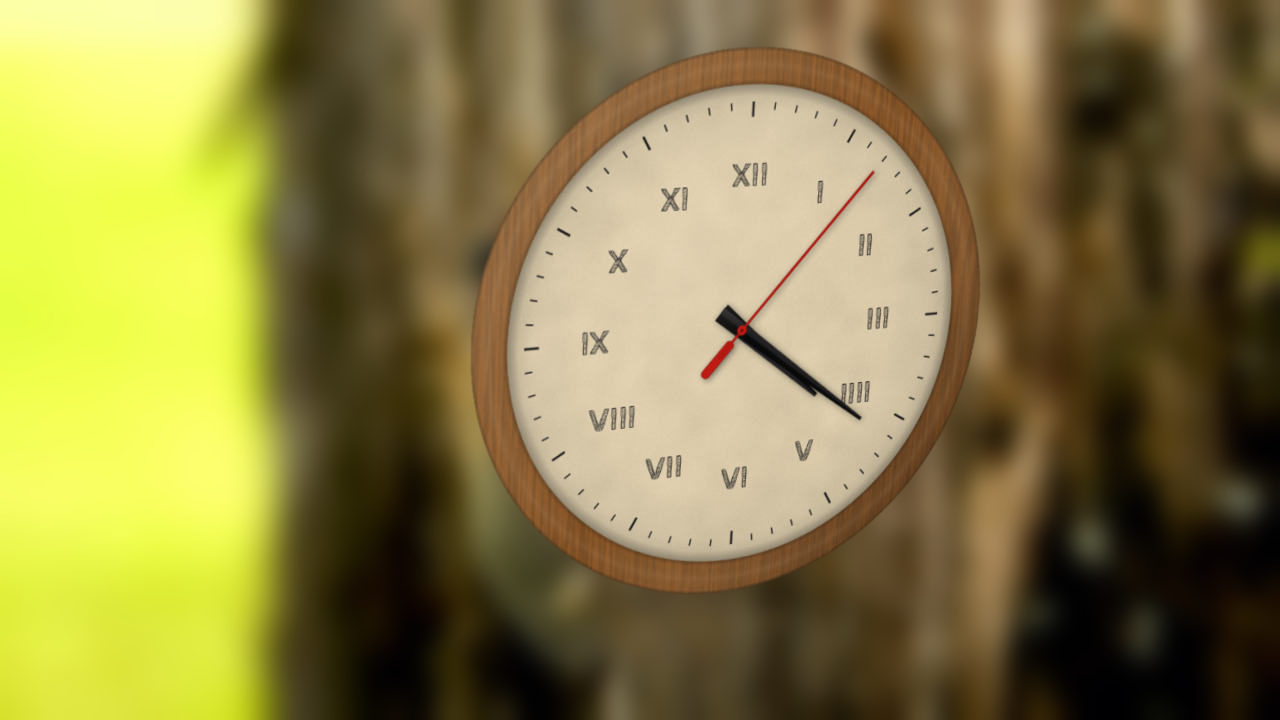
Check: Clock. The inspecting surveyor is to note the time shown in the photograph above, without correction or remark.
4:21:07
